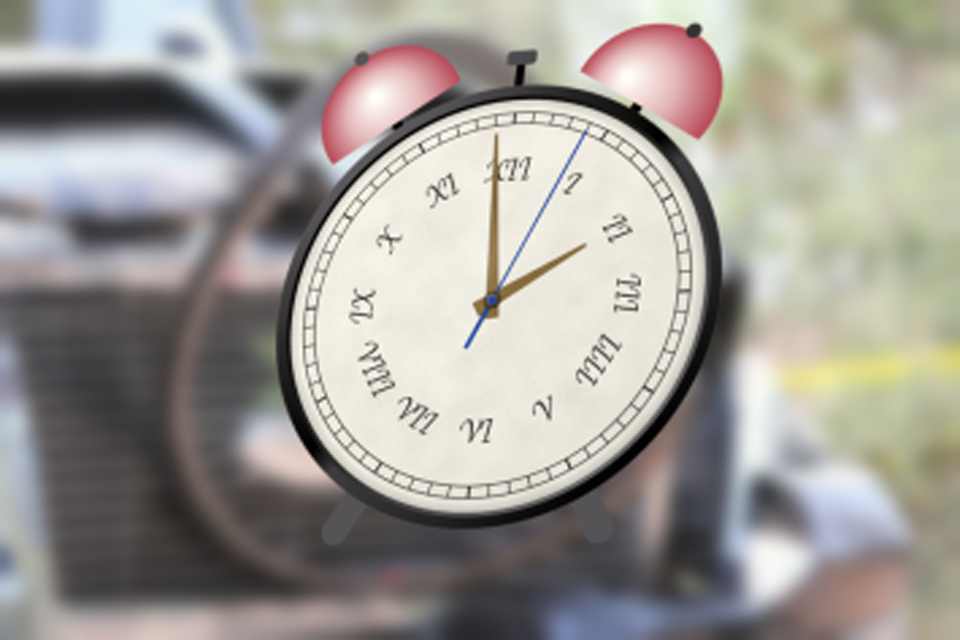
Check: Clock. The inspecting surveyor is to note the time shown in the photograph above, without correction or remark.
1:59:04
